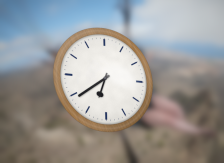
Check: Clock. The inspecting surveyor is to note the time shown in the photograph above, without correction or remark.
6:39
